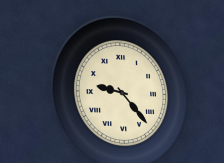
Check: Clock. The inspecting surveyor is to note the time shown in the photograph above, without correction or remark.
9:23
